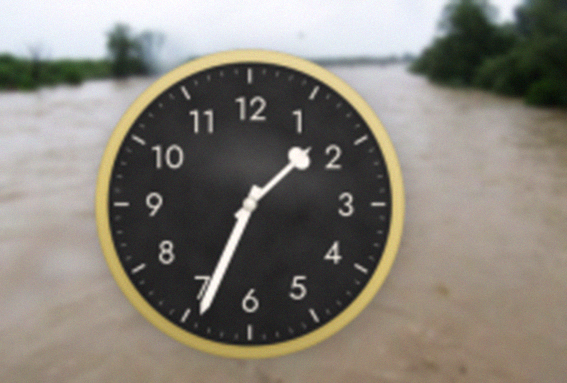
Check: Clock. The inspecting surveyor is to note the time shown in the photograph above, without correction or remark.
1:34
